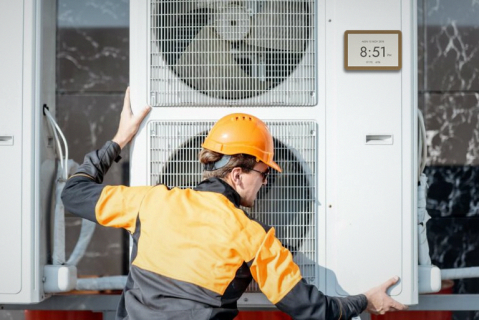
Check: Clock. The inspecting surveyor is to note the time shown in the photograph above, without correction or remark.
8:51
